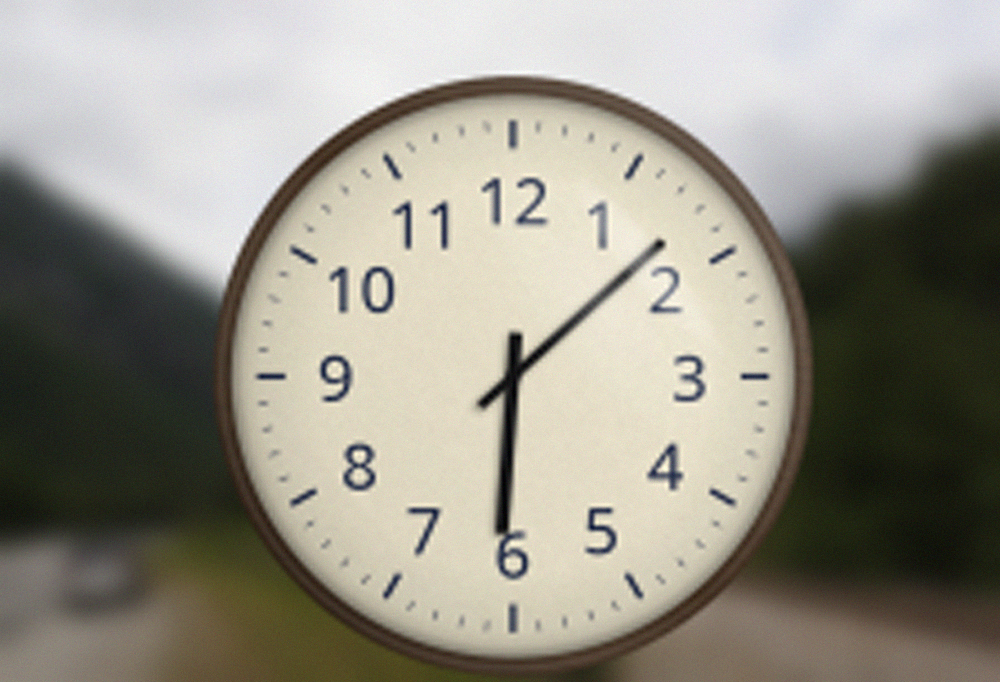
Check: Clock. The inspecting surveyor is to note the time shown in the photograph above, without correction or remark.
6:08
